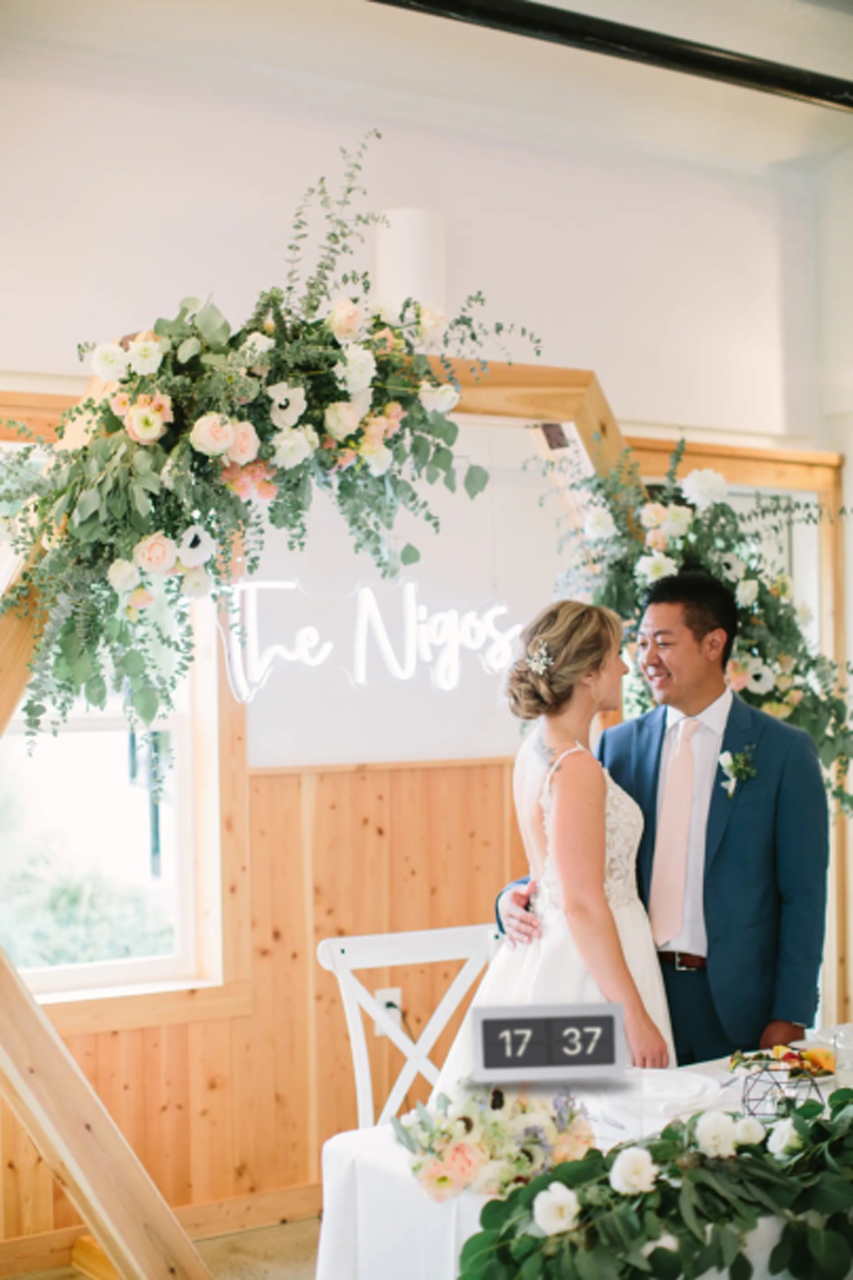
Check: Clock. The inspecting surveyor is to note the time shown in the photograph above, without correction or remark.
17:37
